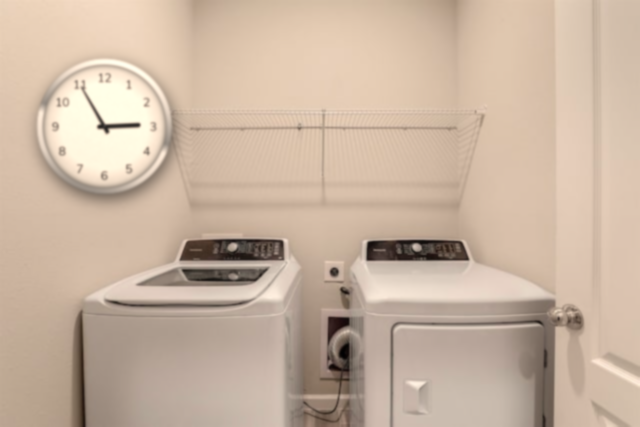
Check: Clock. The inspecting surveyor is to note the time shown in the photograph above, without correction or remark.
2:55
